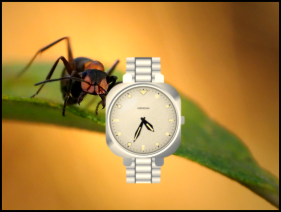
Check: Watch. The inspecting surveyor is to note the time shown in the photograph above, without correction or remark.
4:34
